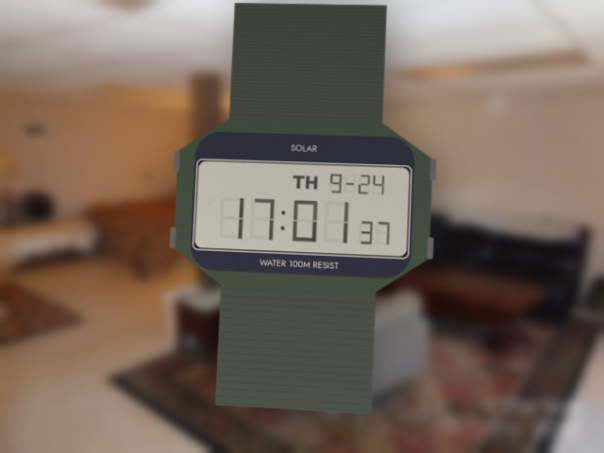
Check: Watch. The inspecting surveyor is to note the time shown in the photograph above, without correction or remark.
17:01:37
